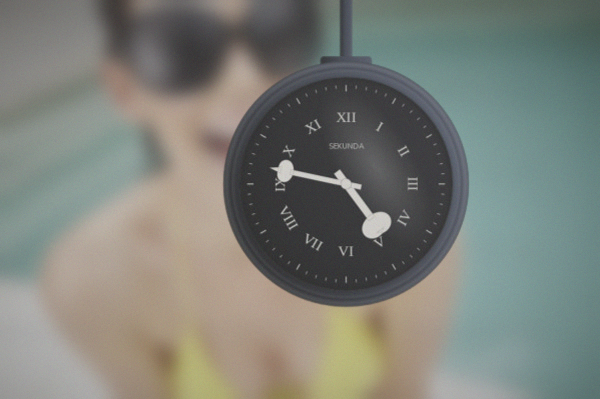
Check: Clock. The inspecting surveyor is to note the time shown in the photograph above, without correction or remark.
4:47
